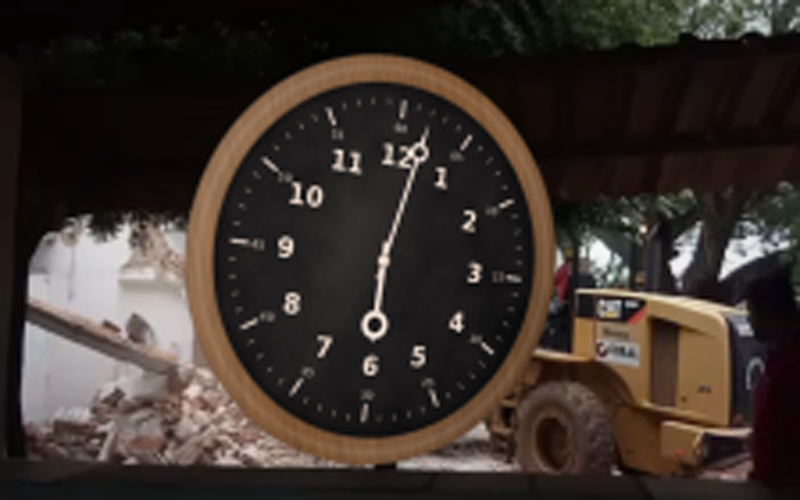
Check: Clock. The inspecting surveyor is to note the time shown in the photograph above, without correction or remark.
6:02
